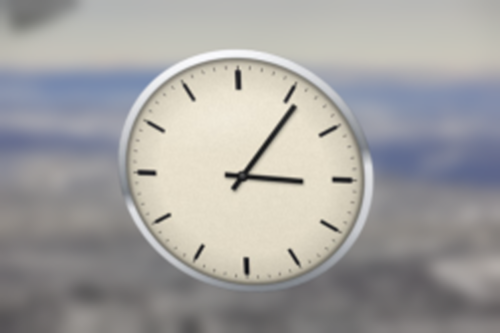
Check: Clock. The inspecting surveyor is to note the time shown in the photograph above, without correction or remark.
3:06
